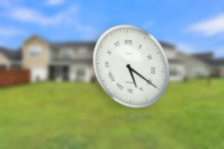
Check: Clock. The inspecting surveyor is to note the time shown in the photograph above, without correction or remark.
5:20
